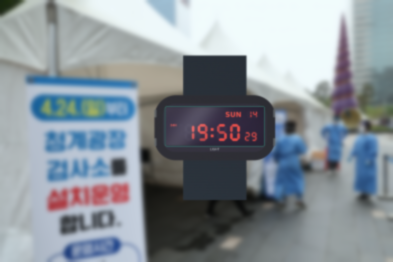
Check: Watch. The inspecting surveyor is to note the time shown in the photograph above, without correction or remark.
19:50
